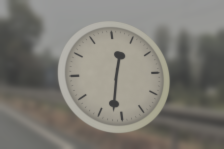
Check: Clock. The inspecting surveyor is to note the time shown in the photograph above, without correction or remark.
12:32
